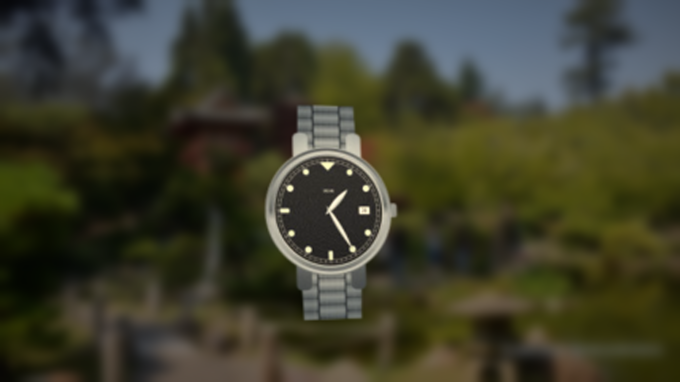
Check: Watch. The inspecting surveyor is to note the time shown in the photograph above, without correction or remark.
1:25
